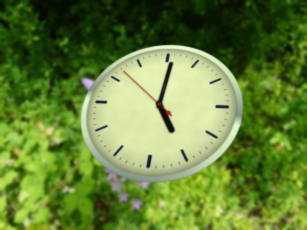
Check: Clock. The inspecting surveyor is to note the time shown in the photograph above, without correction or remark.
5:00:52
